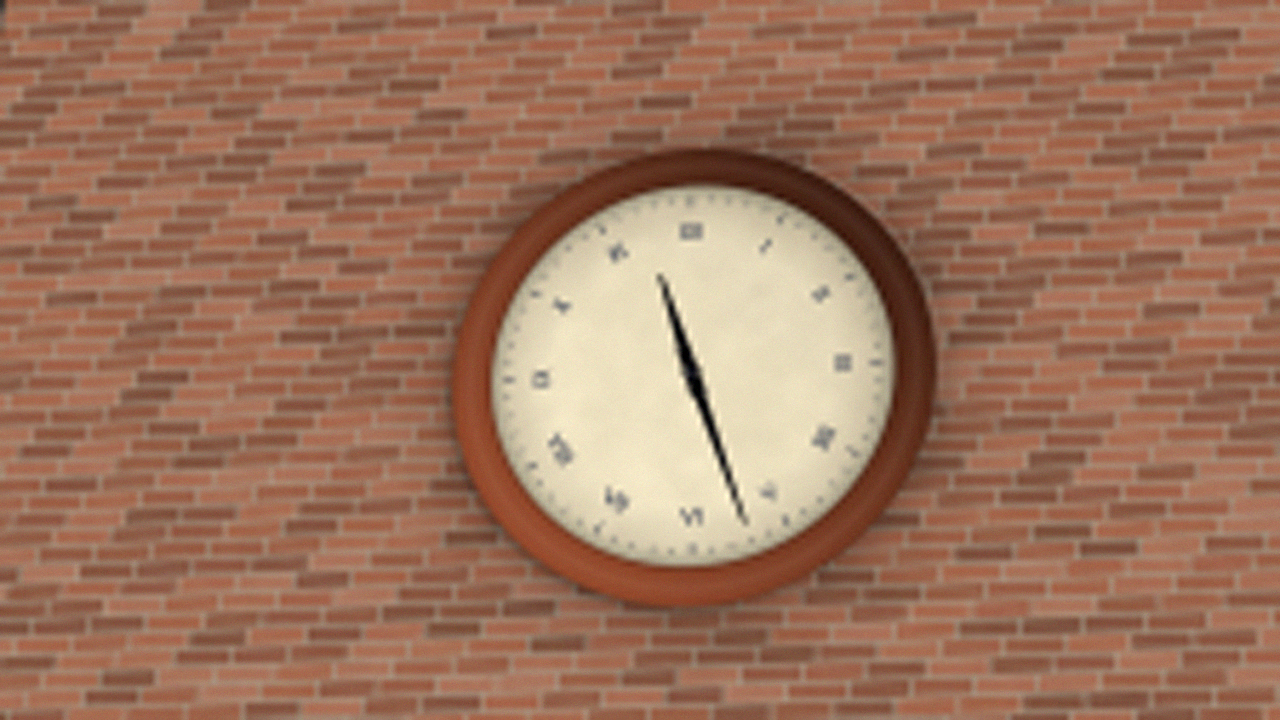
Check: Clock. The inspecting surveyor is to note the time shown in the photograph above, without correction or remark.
11:27
